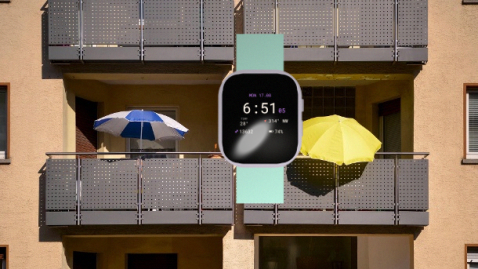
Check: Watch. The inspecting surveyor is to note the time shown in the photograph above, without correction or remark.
6:51
